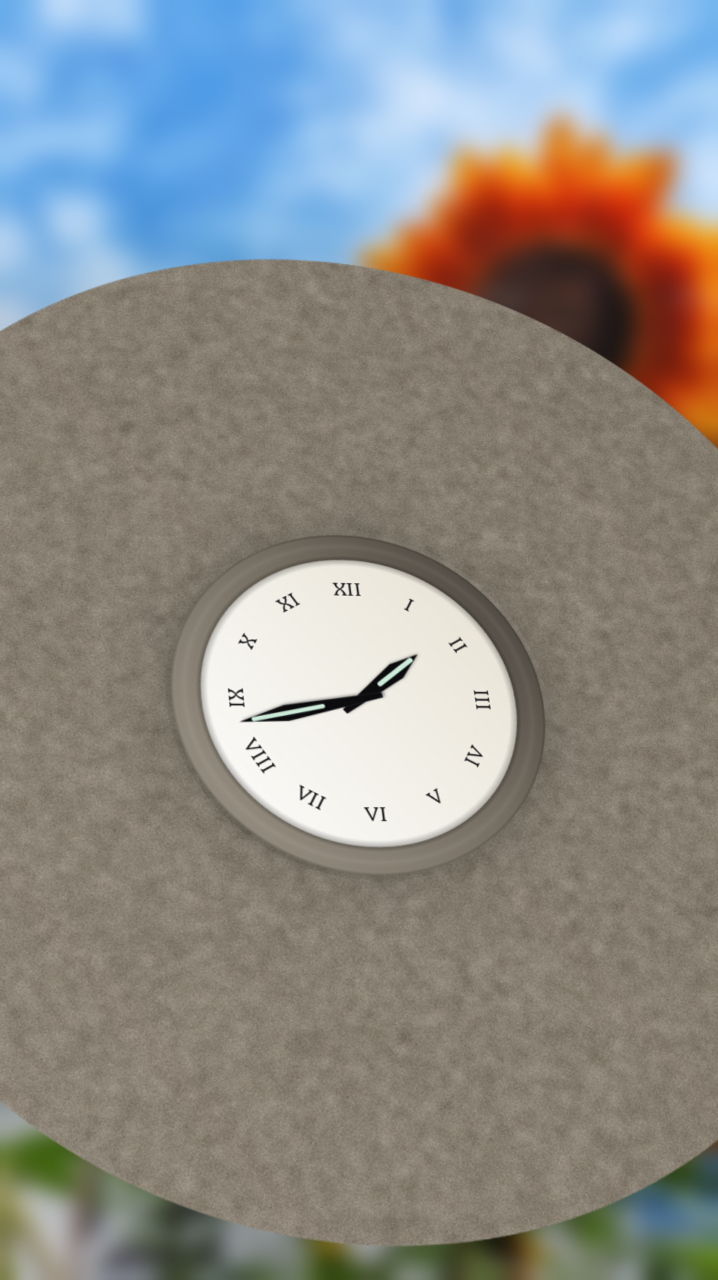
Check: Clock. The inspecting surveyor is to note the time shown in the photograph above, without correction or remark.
1:43
